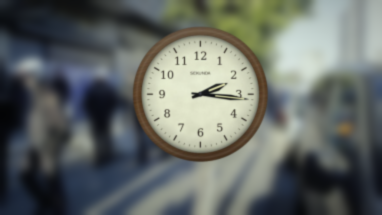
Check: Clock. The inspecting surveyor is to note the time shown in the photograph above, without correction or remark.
2:16
